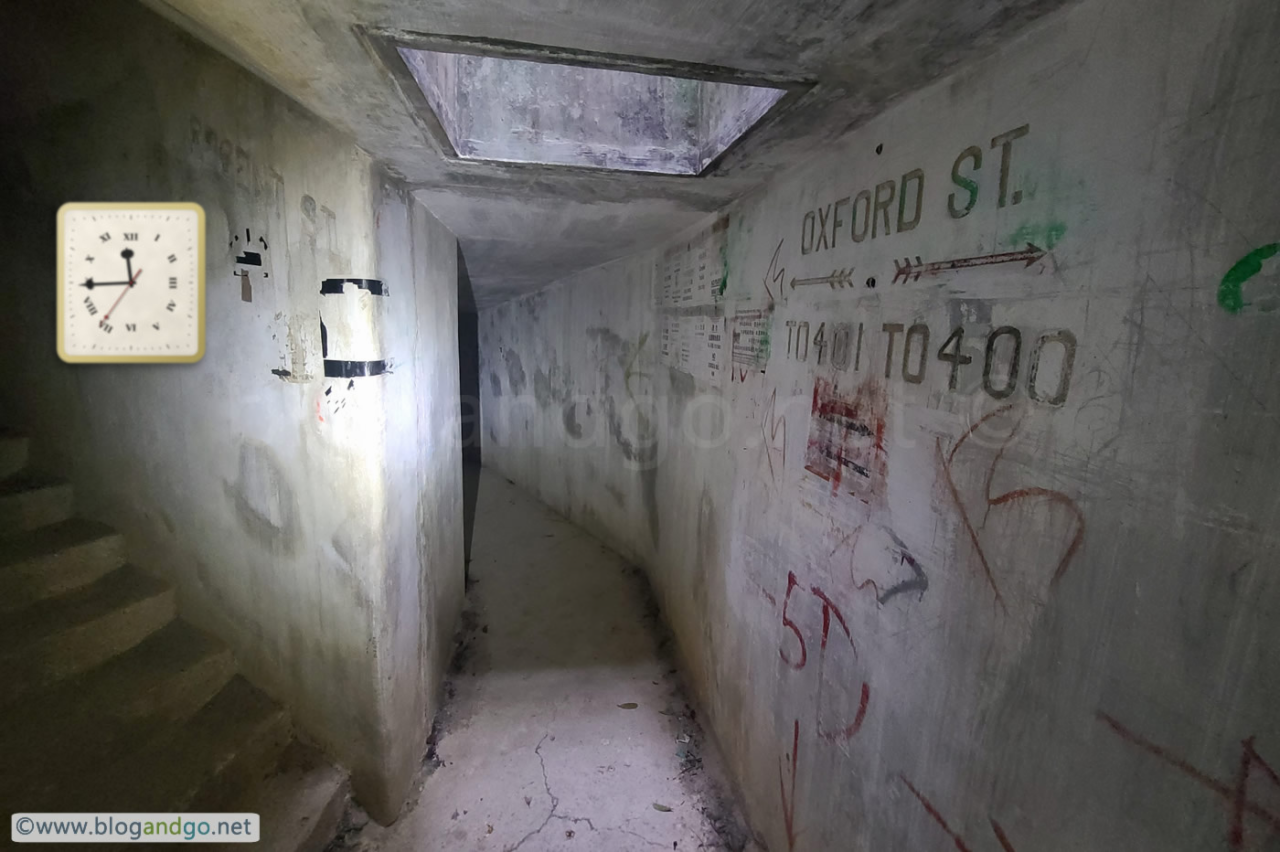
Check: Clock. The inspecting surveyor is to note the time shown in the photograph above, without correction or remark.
11:44:36
